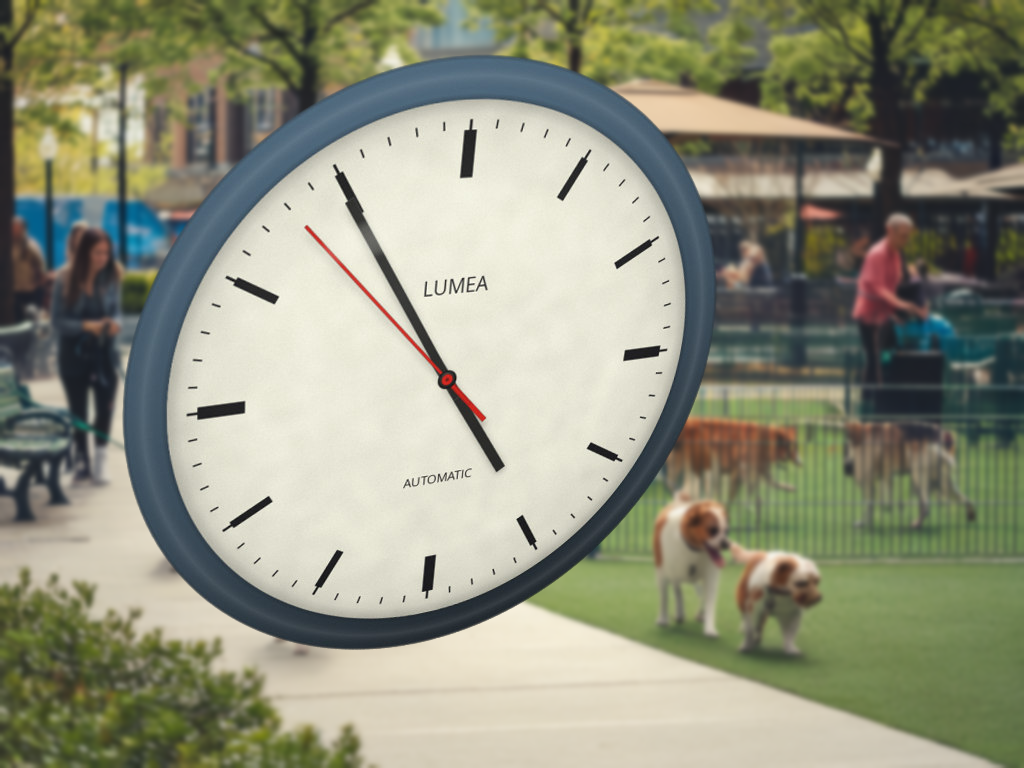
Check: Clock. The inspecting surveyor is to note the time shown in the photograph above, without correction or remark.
4:54:53
